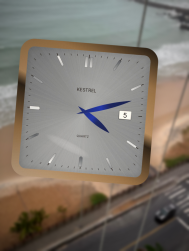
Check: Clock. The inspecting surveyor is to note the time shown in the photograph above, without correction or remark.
4:12
